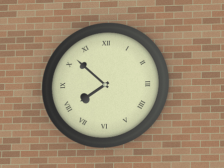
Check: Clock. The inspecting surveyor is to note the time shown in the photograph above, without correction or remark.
7:52
